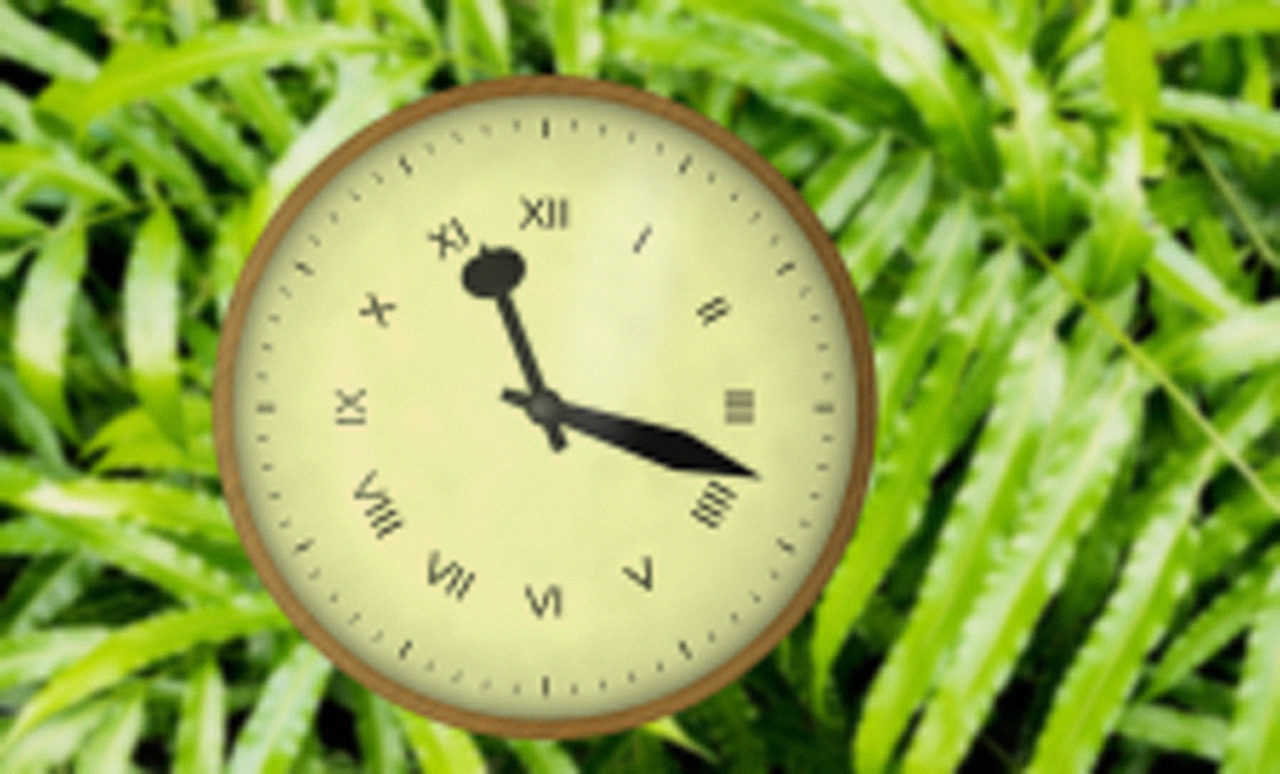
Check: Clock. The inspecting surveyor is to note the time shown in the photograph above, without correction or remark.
11:18
